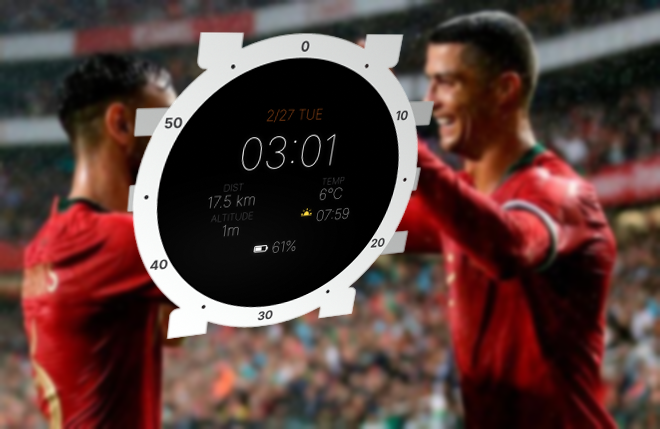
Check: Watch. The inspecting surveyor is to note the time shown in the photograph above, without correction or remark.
3:01
